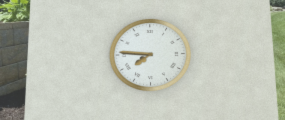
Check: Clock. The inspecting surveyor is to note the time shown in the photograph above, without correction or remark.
7:46
